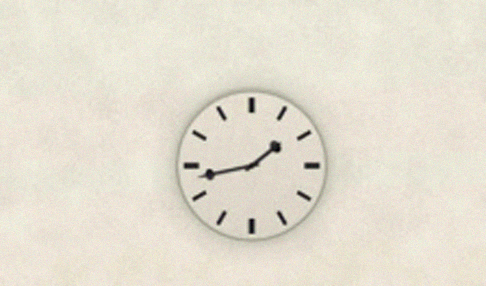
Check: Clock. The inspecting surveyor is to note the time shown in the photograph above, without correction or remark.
1:43
